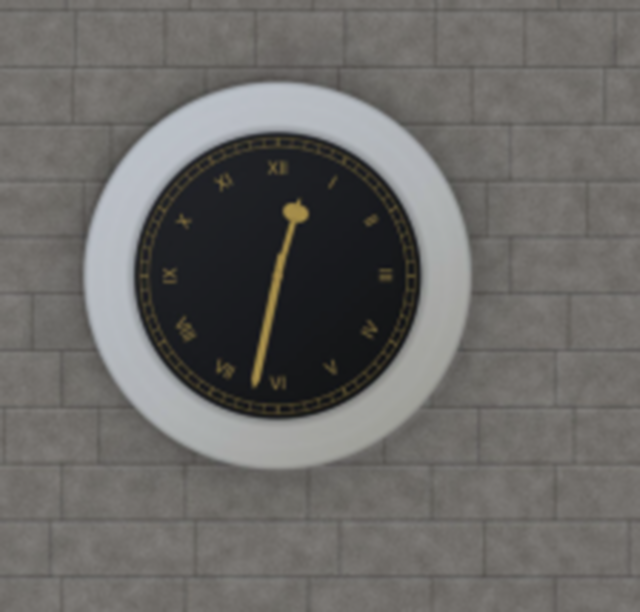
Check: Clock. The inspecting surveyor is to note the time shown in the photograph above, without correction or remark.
12:32
